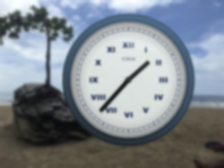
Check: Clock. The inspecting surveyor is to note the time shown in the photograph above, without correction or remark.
1:37
